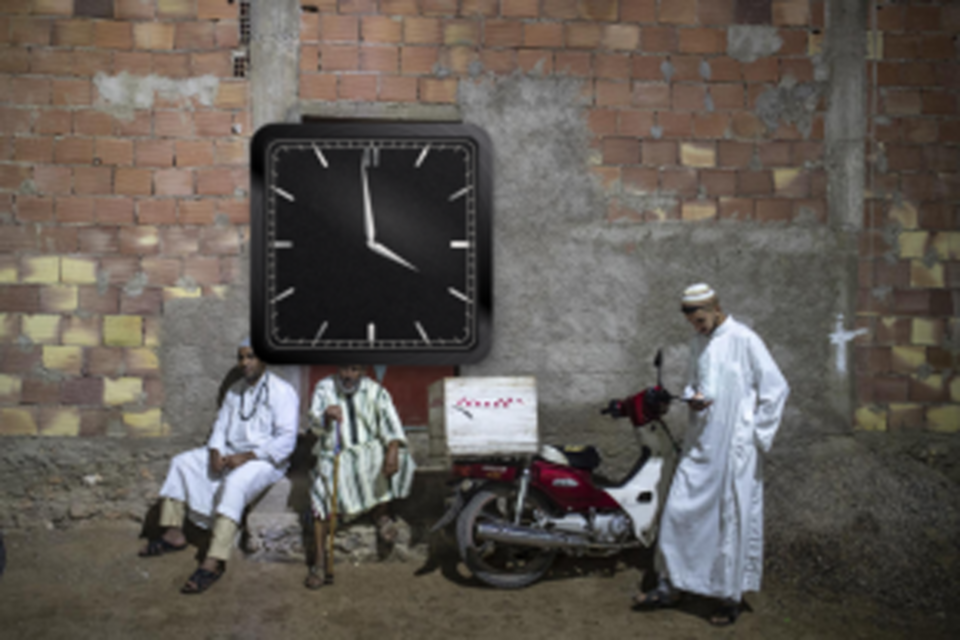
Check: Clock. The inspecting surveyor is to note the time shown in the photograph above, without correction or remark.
3:59
